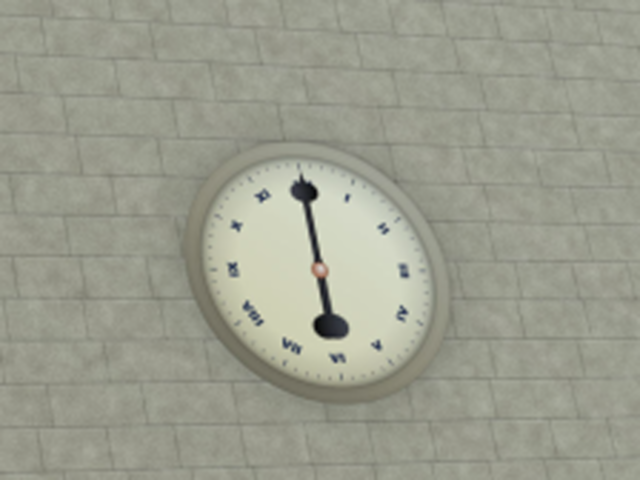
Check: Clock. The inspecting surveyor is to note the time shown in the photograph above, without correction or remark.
6:00
